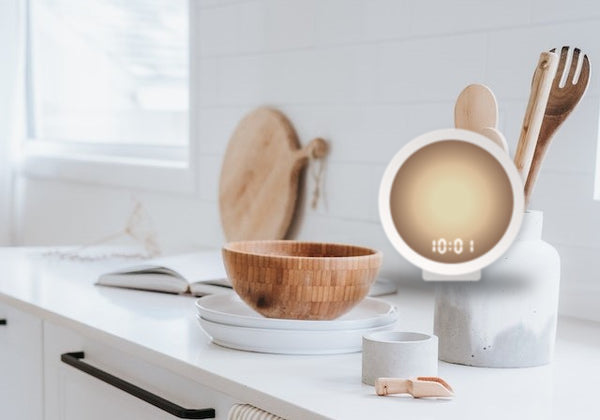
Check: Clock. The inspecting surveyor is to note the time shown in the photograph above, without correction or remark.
10:01
